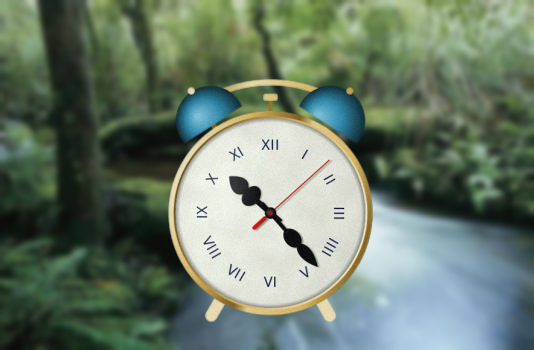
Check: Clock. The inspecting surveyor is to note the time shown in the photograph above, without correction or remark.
10:23:08
